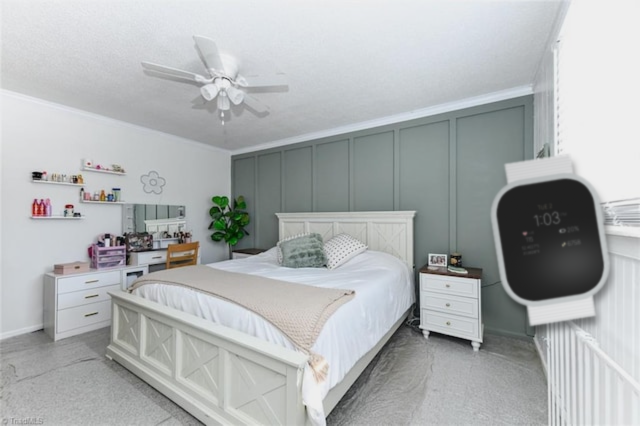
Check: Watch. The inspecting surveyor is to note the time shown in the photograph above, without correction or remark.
1:03
